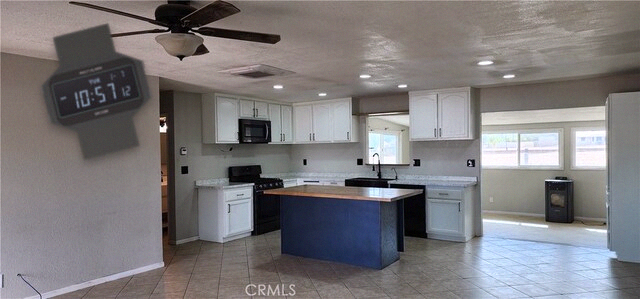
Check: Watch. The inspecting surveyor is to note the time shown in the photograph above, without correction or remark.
10:57
